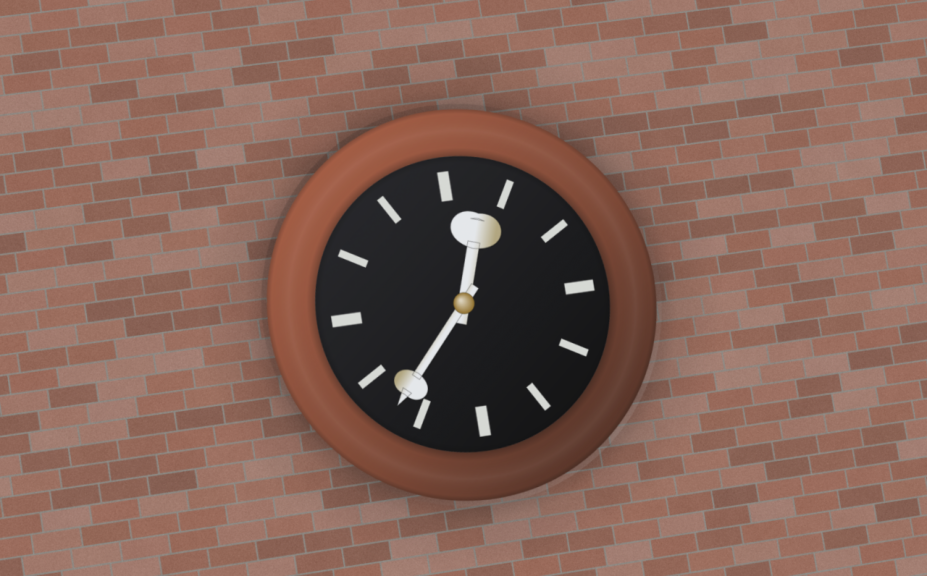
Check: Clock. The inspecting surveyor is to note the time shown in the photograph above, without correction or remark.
12:37
